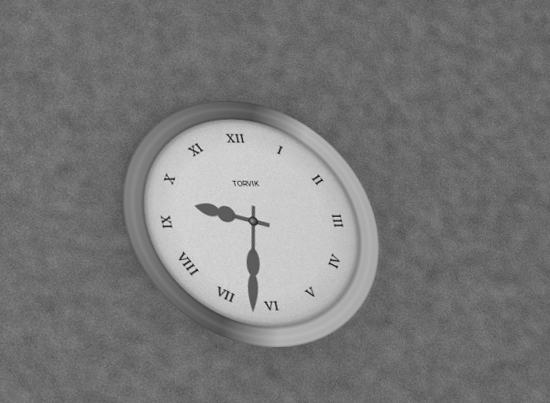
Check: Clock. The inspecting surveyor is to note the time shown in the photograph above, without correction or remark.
9:32
